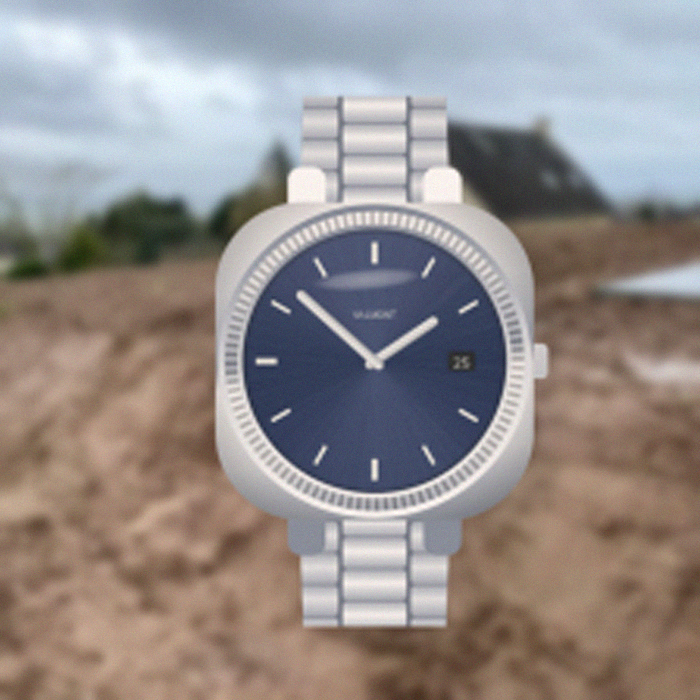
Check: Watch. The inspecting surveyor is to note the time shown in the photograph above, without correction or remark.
1:52
